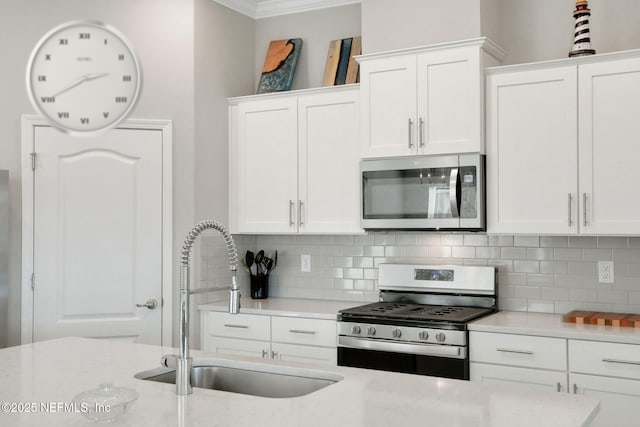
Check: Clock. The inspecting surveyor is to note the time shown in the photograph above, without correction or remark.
2:40
